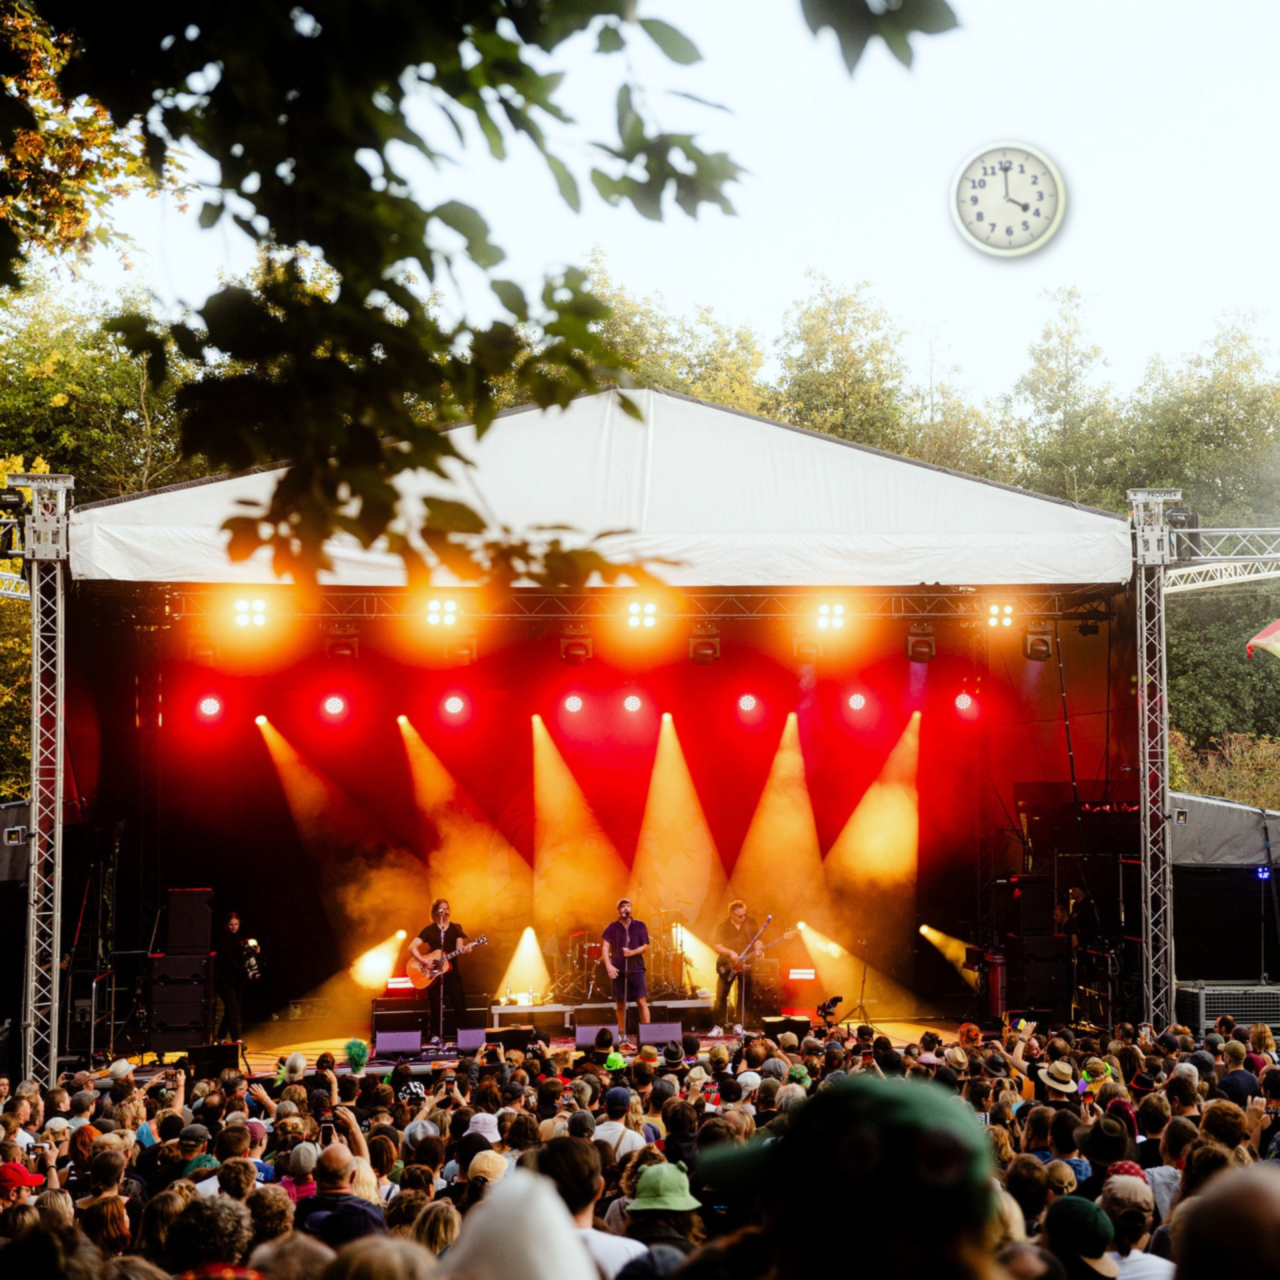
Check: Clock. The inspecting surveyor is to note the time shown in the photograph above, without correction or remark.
4:00
